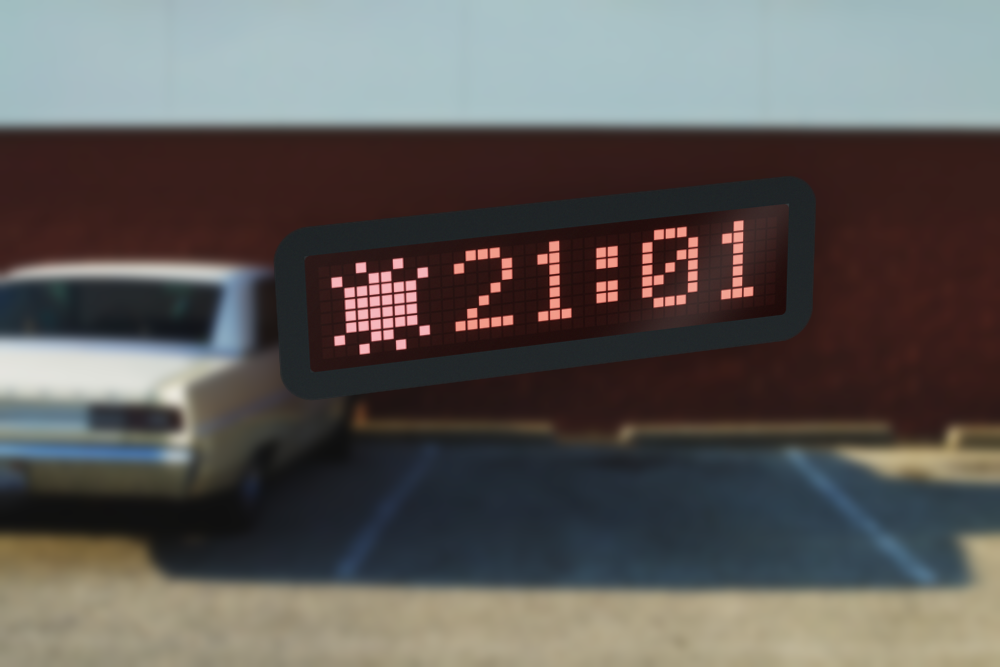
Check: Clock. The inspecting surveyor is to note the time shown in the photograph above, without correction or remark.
21:01
